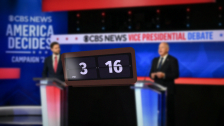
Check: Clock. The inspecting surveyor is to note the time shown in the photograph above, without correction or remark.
3:16
